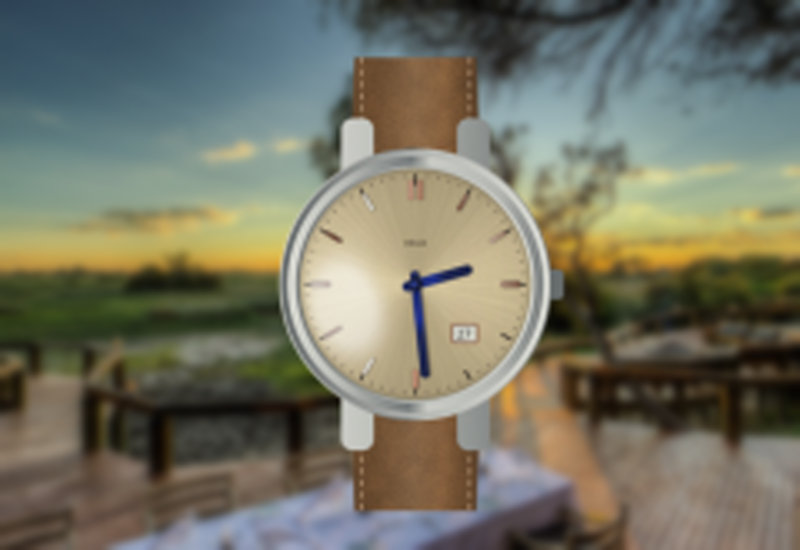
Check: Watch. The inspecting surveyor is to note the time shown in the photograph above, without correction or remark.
2:29
